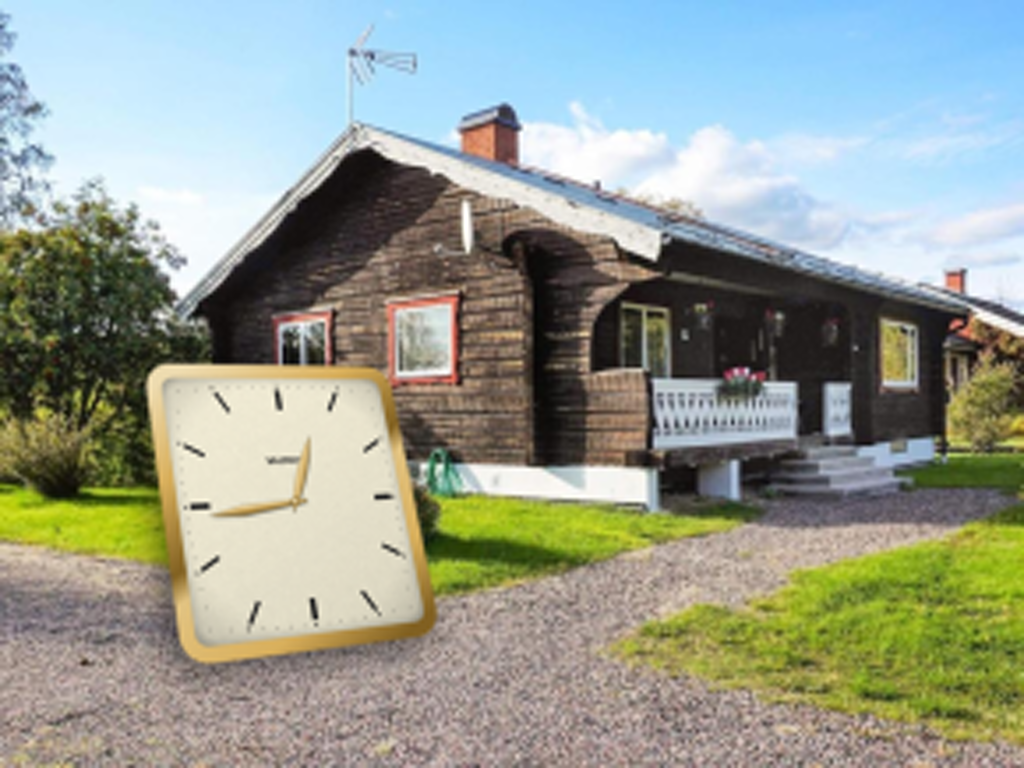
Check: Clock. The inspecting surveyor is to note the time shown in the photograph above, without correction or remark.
12:44
